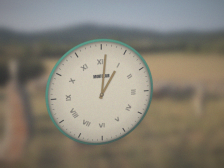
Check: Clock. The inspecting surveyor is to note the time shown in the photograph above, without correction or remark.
1:01
